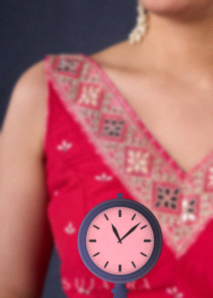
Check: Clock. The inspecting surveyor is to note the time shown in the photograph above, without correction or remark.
11:08
